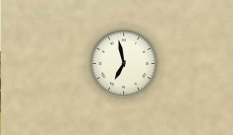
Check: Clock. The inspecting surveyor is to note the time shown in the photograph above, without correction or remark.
6:58
